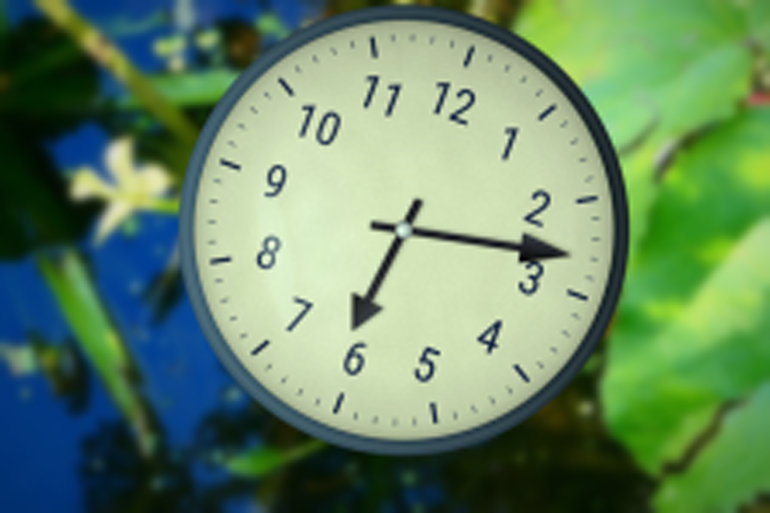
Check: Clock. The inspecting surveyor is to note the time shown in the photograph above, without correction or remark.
6:13
